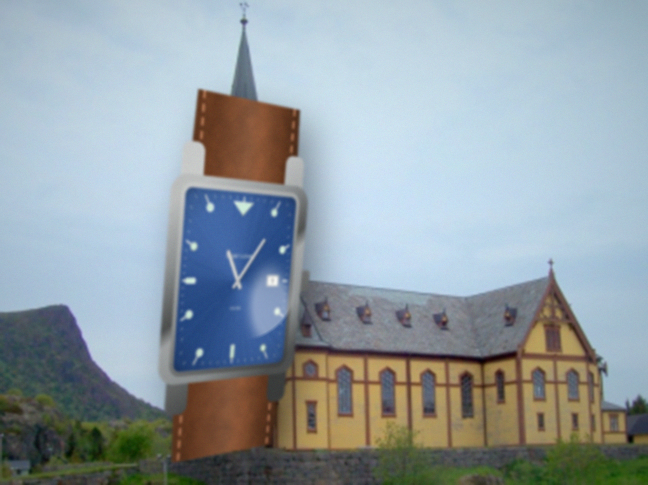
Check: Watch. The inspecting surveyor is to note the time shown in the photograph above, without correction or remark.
11:06
